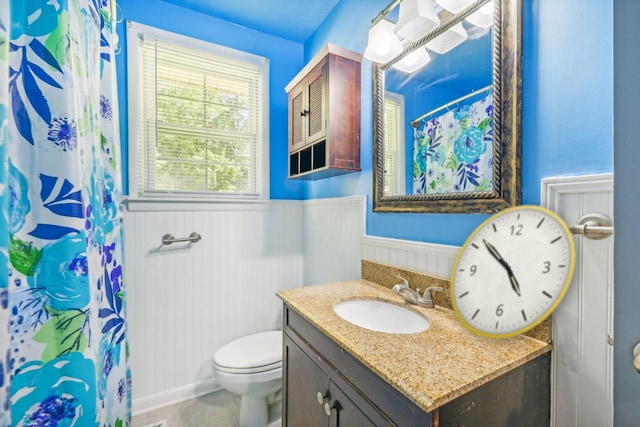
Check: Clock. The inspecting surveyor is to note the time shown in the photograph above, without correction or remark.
4:52
